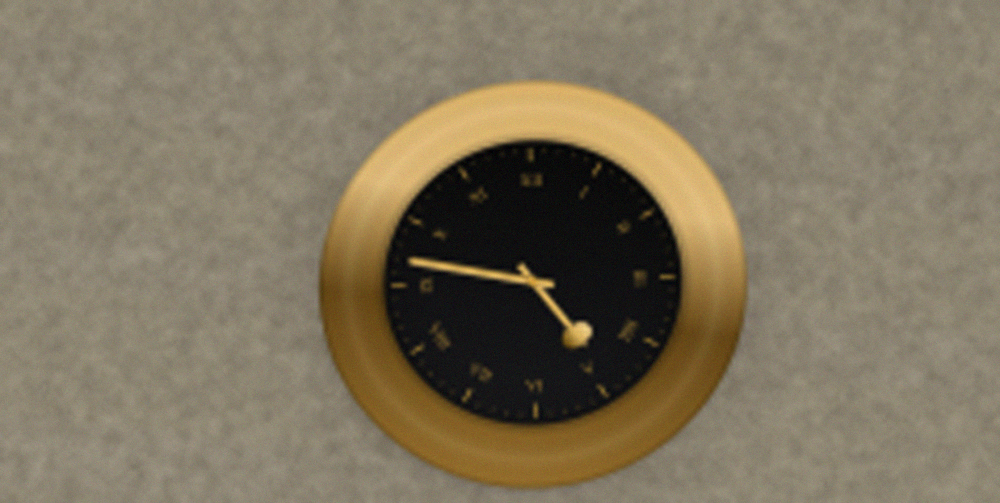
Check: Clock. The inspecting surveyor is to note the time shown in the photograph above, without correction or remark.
4:47
